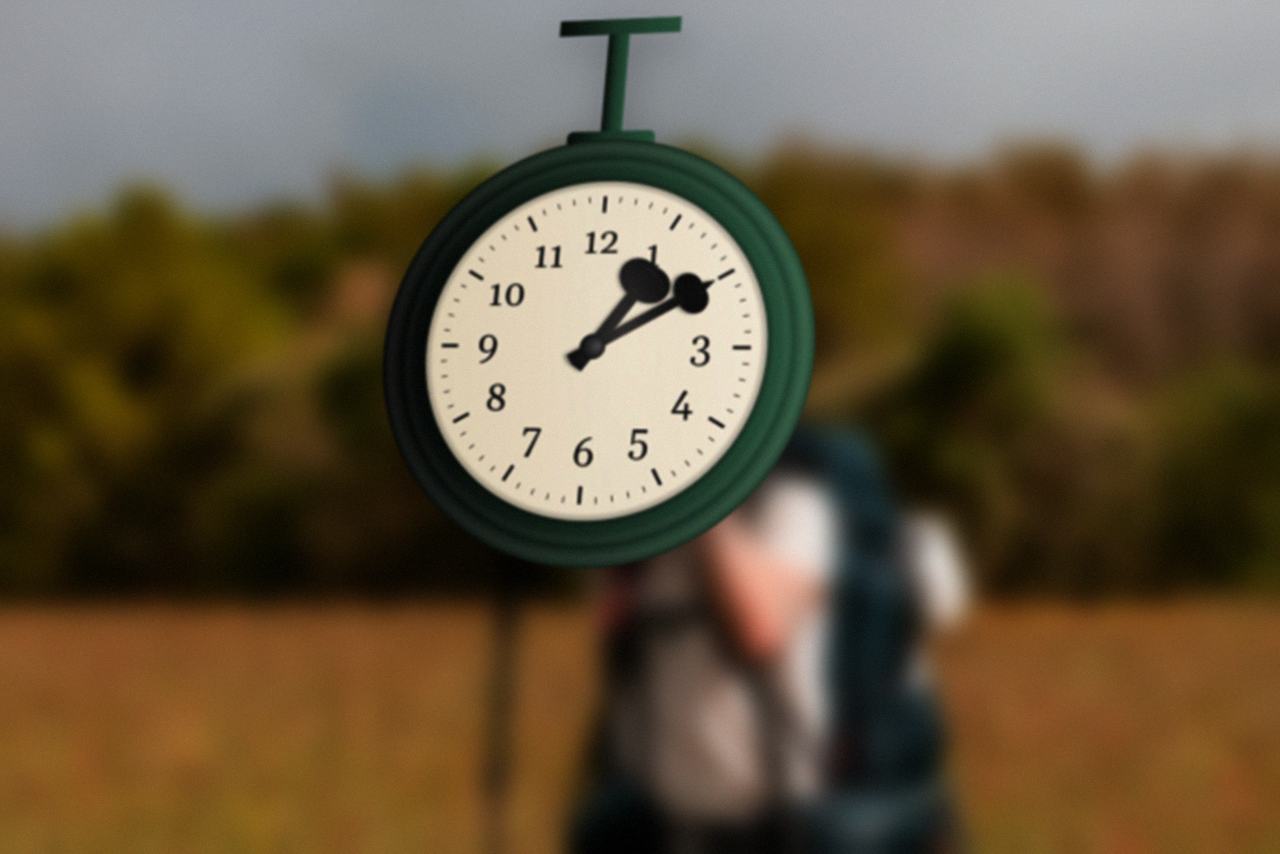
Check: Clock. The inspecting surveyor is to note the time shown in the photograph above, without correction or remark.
1:10
